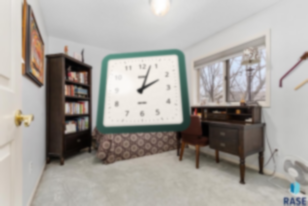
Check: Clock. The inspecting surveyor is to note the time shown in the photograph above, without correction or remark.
2:03
